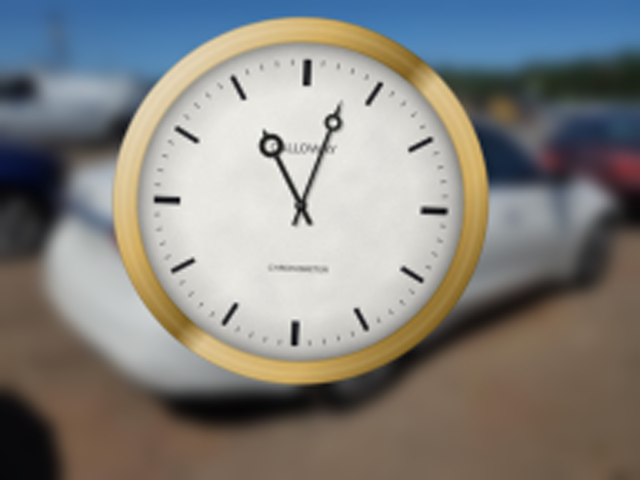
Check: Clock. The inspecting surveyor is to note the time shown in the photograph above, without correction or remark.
11:03
